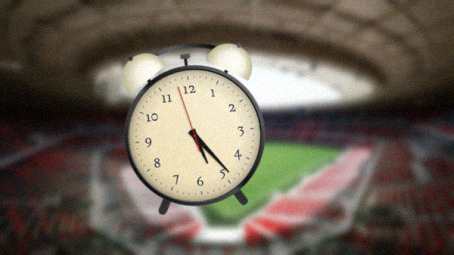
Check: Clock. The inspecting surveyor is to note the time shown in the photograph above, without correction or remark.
5:23:58
